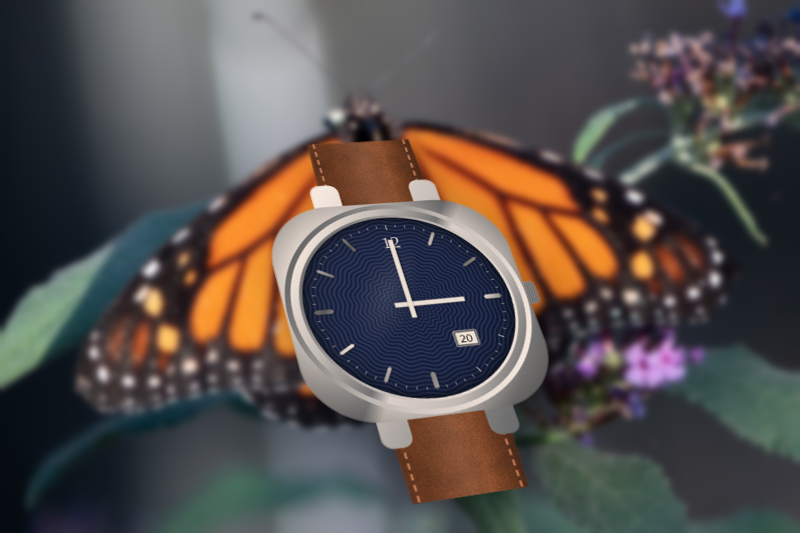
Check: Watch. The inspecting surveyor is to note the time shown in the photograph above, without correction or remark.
3:00
